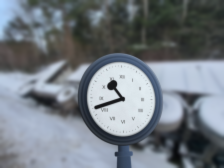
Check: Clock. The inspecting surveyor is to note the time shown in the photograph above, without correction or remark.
10:42
